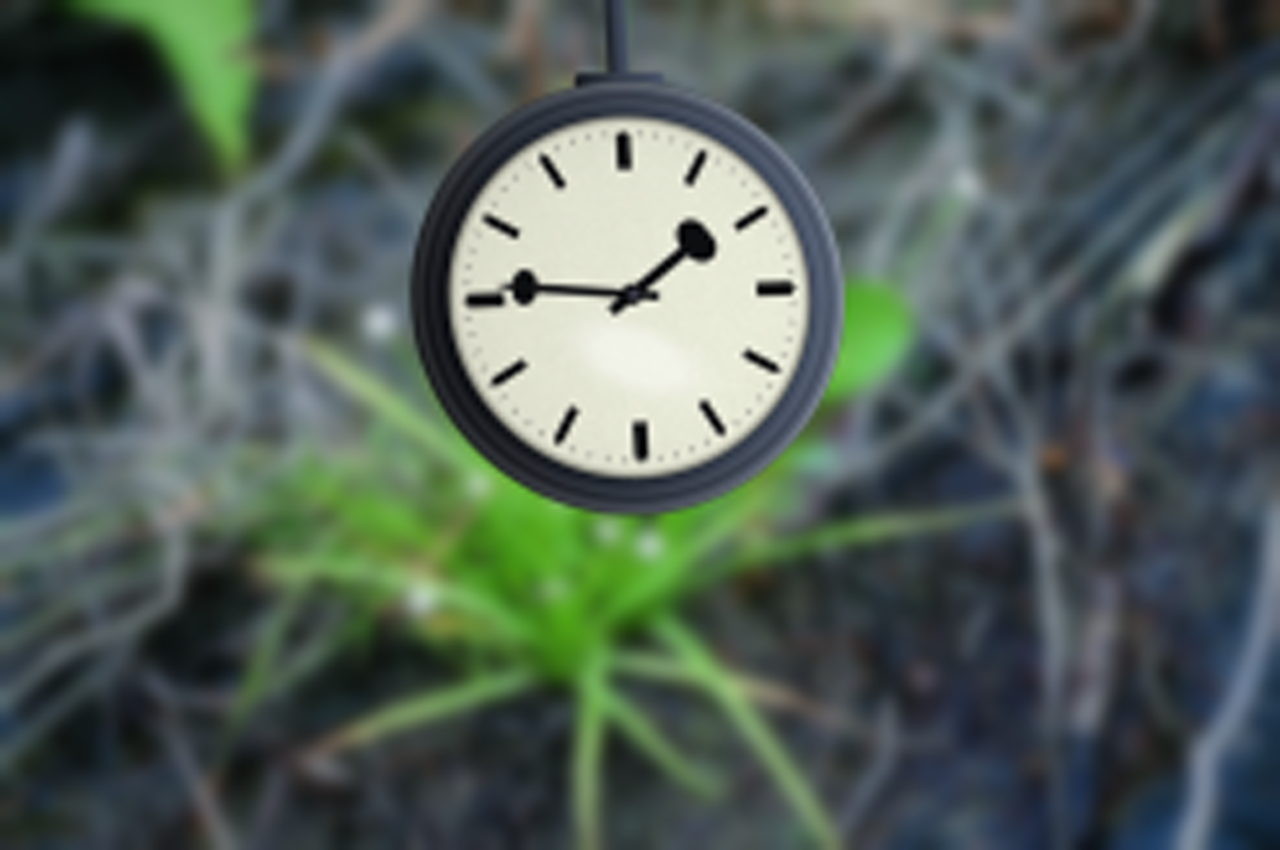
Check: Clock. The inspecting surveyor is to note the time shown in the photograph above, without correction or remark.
1:46
